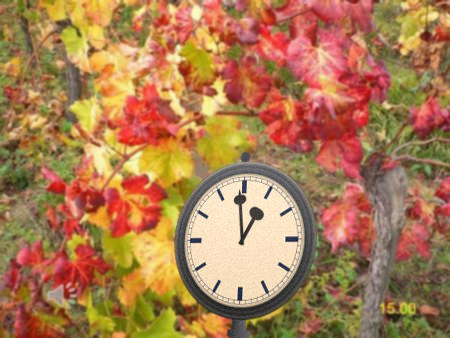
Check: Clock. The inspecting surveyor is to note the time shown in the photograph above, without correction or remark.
12:59
